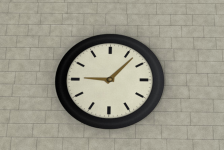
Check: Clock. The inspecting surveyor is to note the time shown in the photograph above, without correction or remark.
9:07
